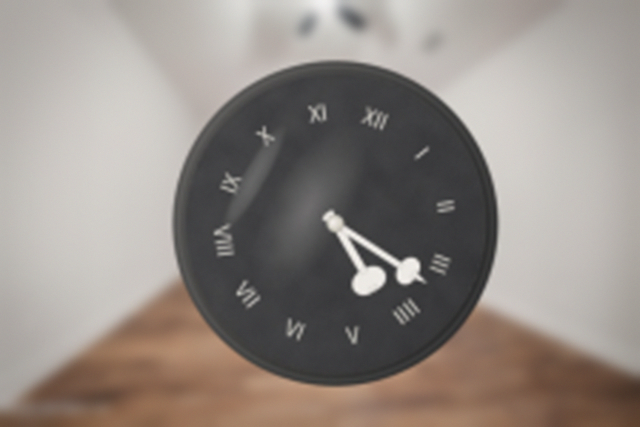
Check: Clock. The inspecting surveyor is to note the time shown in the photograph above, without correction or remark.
4:17
